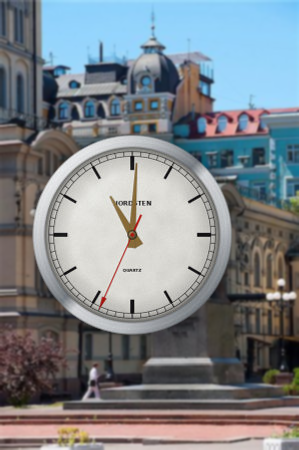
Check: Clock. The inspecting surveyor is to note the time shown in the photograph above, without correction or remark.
11:00:34
